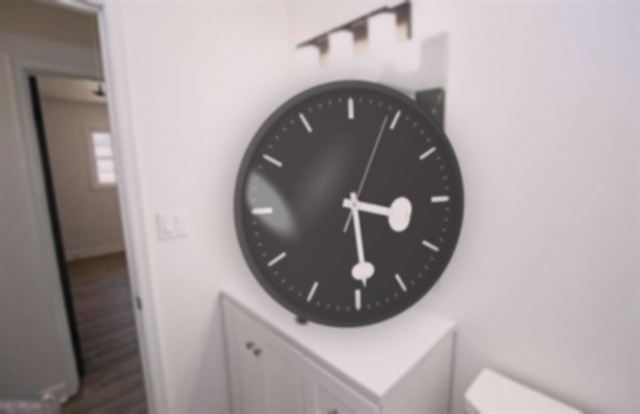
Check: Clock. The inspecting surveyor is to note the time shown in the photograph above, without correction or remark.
3:29:04
